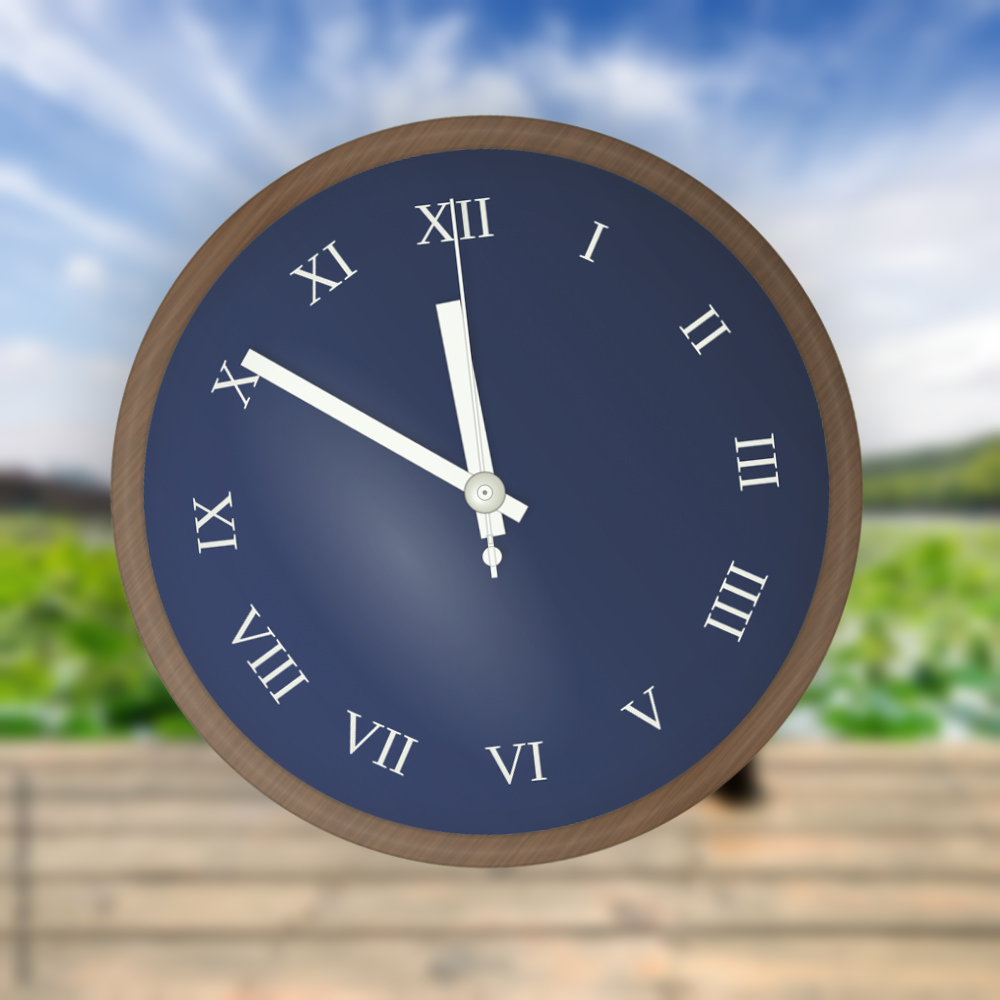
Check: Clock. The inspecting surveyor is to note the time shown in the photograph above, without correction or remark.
11:51:00
